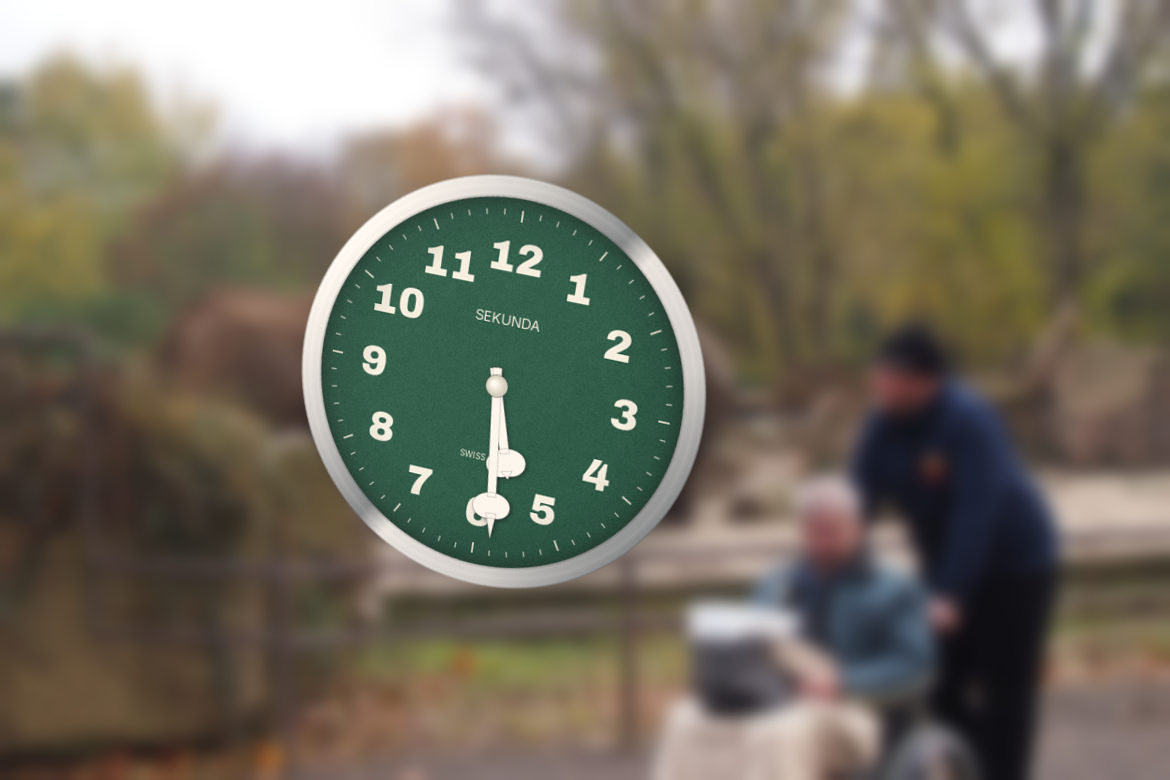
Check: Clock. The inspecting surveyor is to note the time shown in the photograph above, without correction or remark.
5:29
